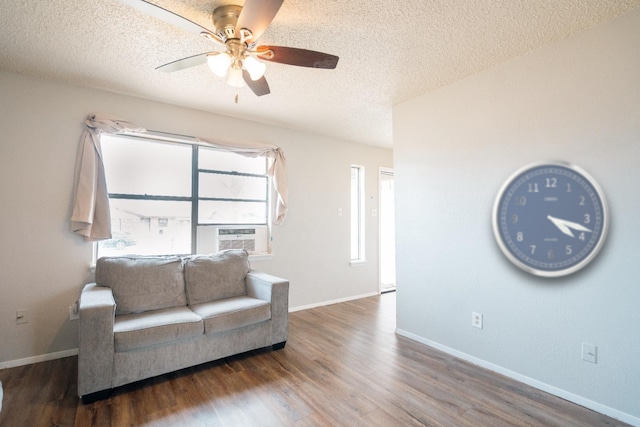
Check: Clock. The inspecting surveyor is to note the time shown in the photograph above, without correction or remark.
4:18
